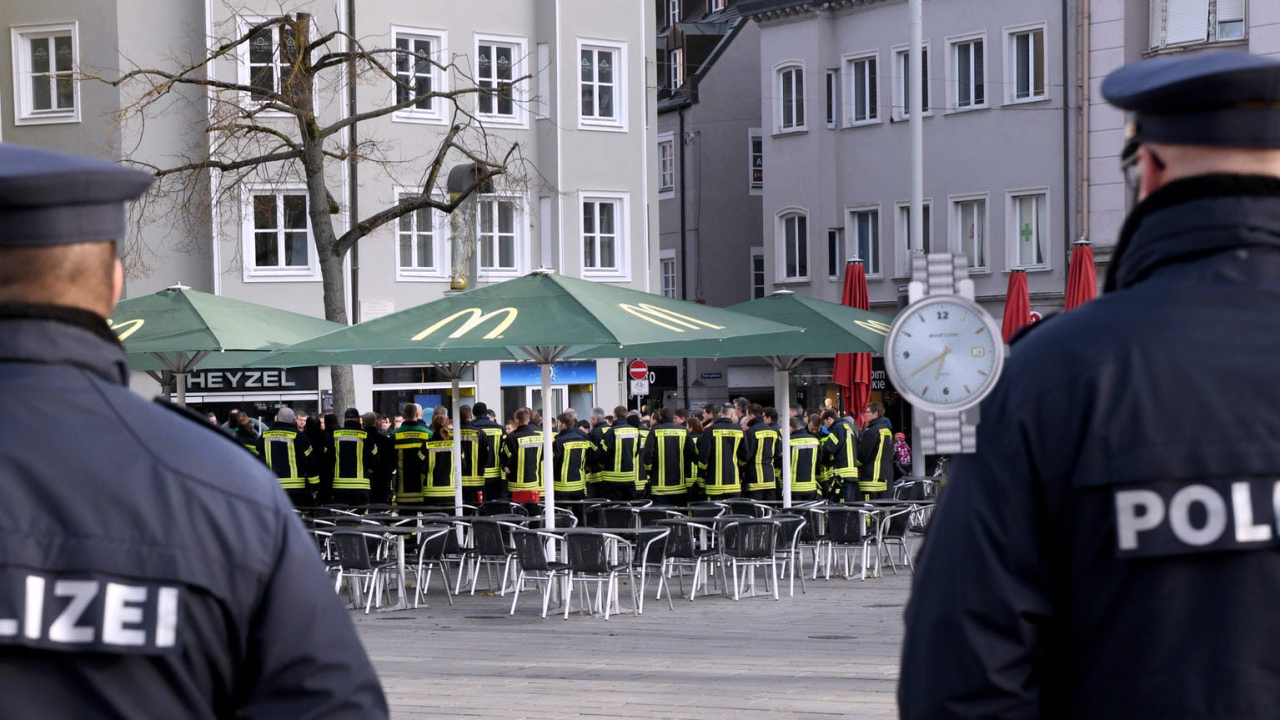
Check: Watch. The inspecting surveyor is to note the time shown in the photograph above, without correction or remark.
6:40
